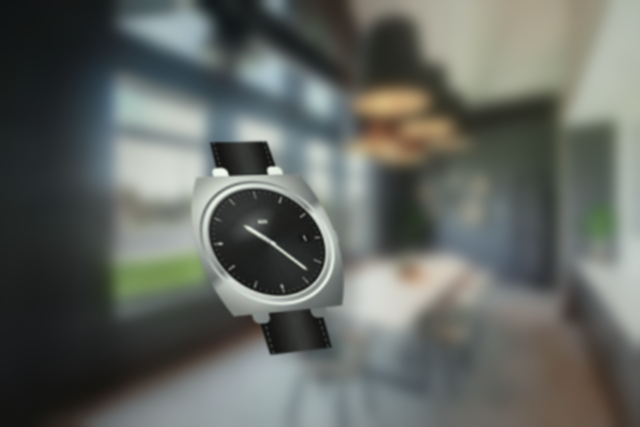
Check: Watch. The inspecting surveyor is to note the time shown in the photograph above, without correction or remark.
10:23
